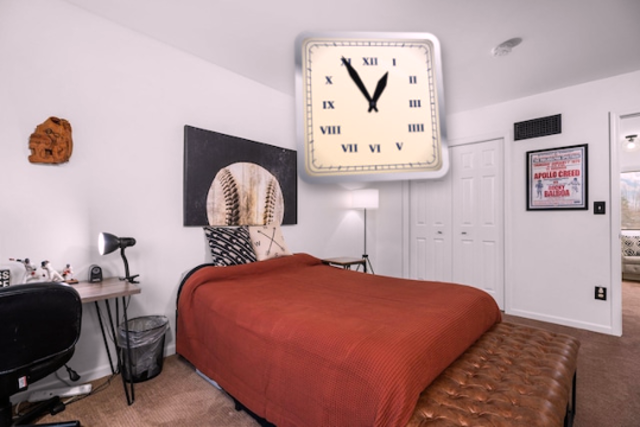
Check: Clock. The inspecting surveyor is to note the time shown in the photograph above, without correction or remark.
12:55
